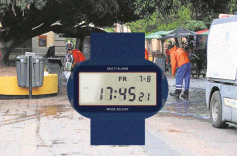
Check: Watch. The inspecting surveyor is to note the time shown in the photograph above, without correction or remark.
17:45:21
